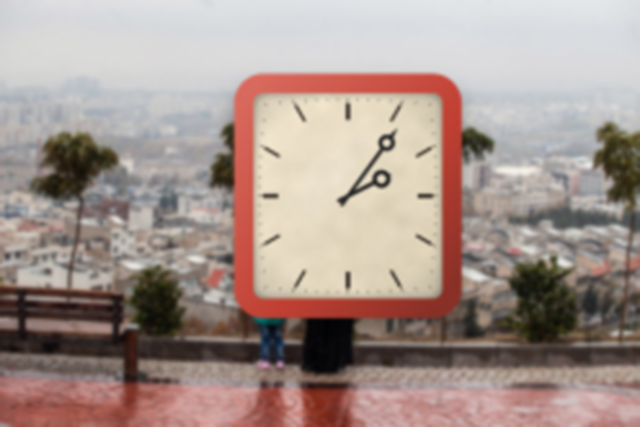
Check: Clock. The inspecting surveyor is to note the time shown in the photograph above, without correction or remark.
2:06
